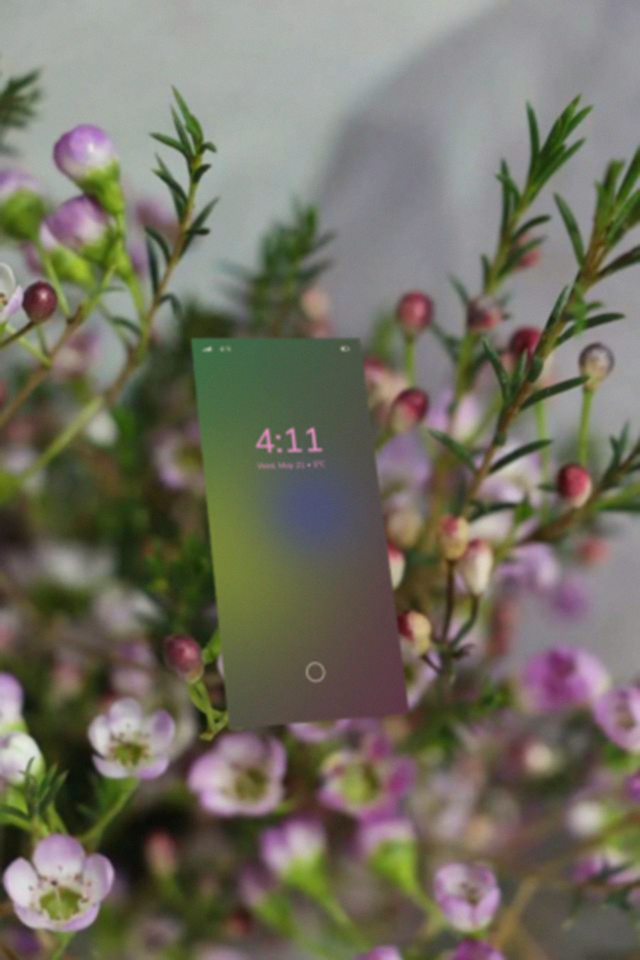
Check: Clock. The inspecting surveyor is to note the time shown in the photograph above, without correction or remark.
4:11
